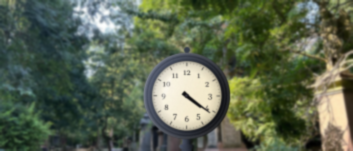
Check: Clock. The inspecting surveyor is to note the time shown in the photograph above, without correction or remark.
4:21
